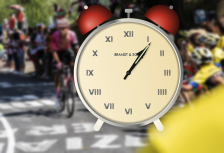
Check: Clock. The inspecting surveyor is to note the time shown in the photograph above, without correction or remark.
1:06
